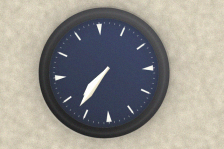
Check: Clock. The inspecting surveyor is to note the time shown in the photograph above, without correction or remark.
7:37
